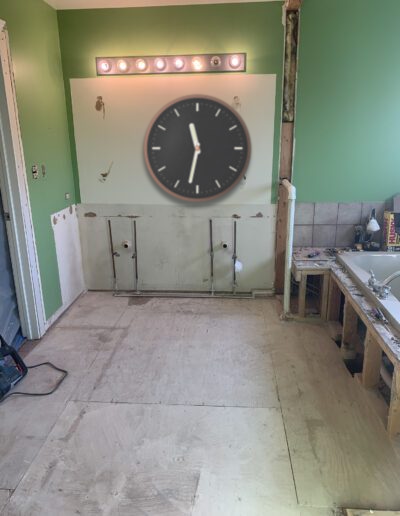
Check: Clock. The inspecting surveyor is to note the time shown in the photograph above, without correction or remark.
11:32
